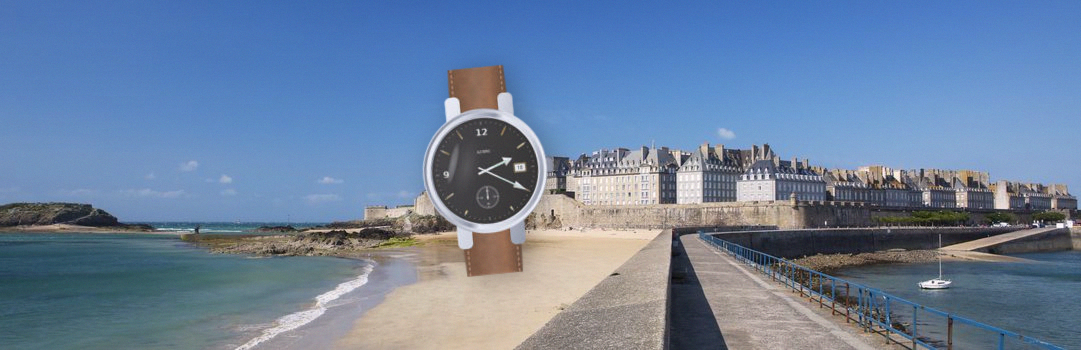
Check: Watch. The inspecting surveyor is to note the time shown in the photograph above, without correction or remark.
2:20
